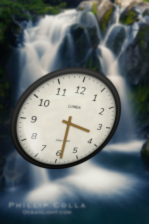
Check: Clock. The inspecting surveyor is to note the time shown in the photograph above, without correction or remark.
3:29
